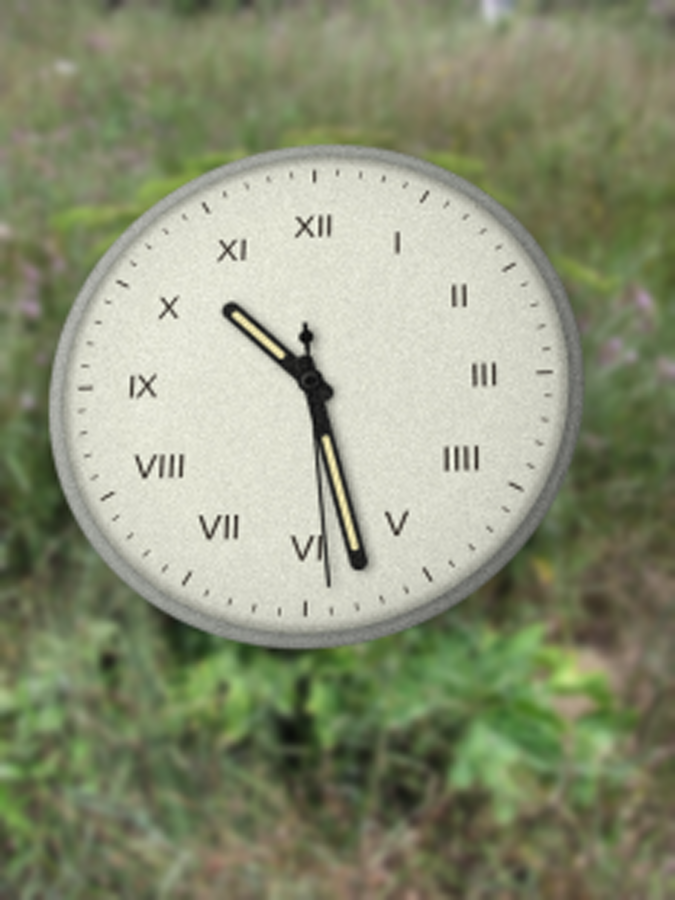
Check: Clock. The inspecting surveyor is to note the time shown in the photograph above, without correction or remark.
10:27:29
